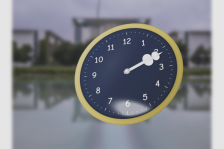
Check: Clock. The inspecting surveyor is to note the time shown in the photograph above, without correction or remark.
2:11
